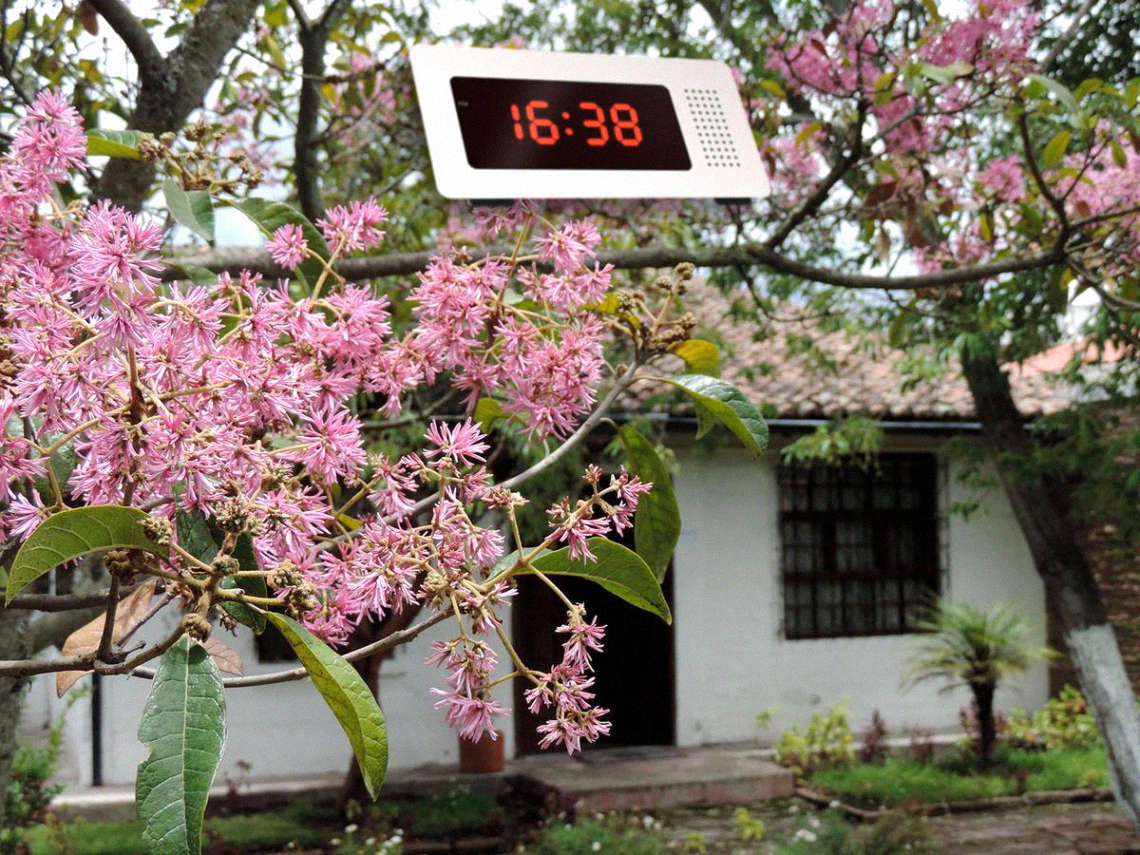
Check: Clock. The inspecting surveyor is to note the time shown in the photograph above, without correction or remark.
16:38
